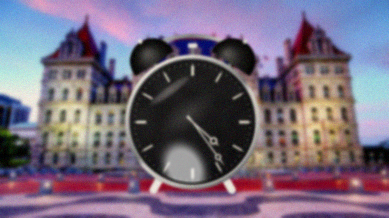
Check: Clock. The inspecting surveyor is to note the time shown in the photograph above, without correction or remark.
4:24
